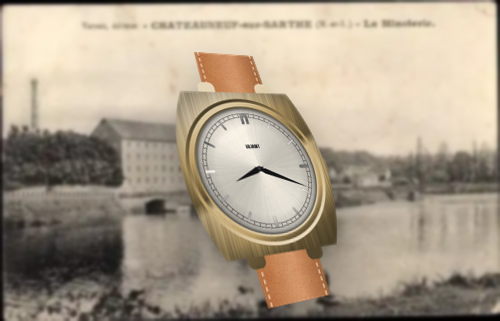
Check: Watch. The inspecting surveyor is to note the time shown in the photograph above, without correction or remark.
8:19
